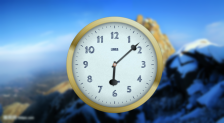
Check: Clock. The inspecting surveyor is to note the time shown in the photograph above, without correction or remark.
6:08
